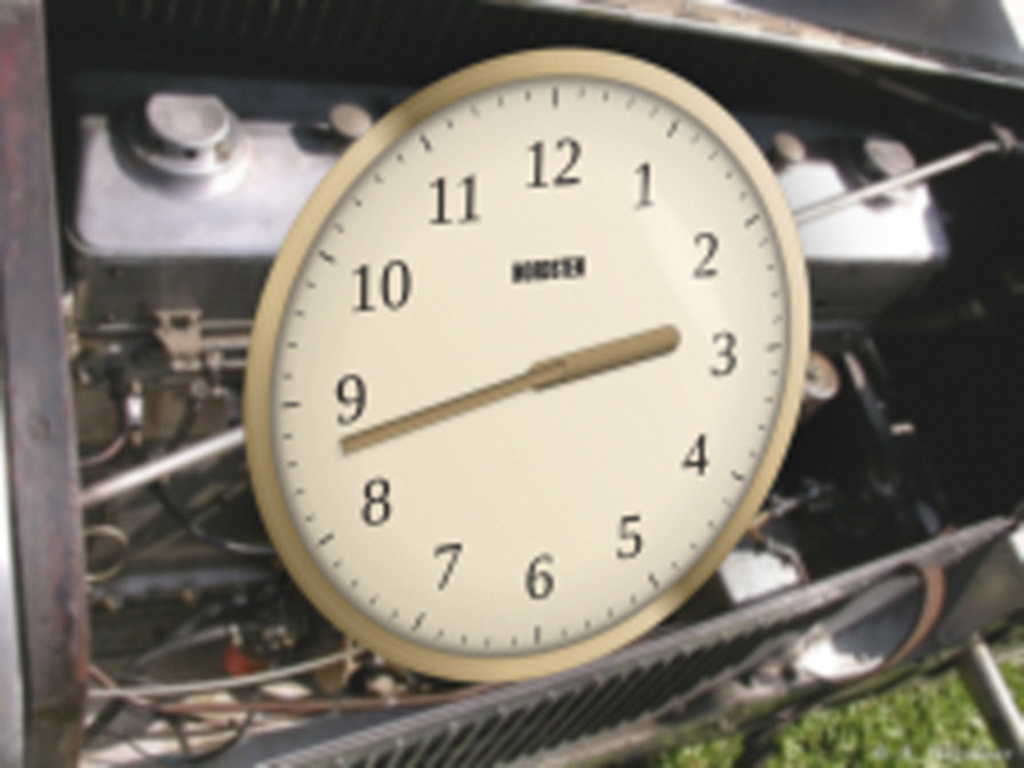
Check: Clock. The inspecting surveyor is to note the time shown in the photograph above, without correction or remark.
2:43
